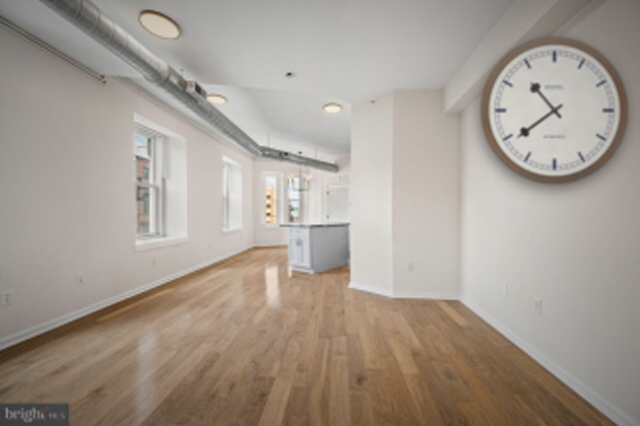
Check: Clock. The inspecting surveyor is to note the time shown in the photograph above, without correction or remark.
10:39
